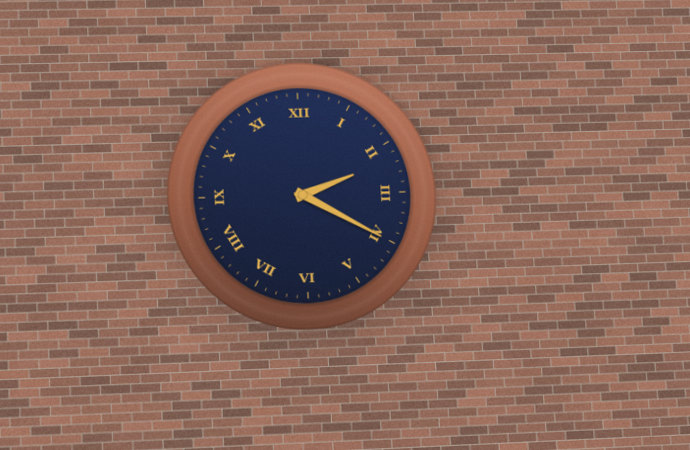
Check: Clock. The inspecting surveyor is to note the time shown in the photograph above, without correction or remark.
2:20
